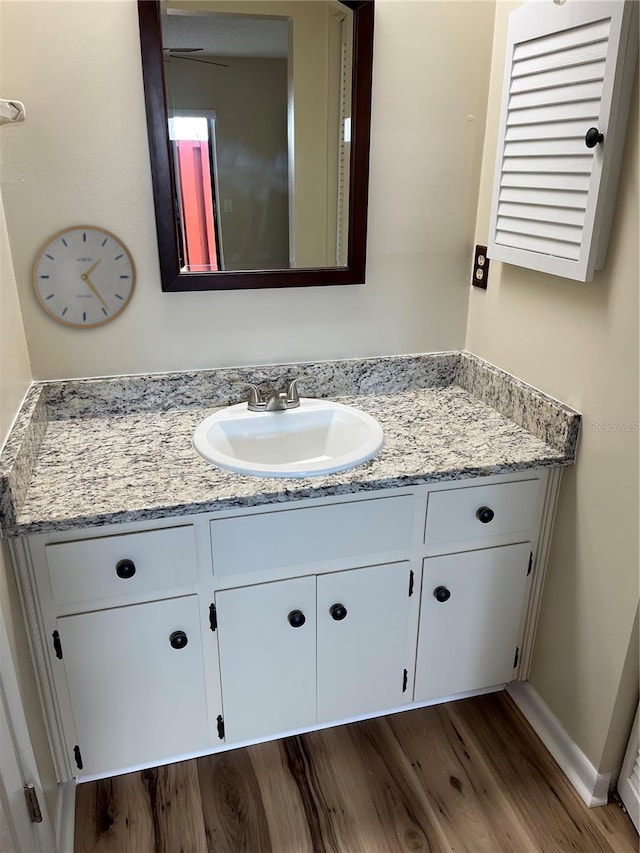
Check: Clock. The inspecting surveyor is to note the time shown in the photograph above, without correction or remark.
1:24
